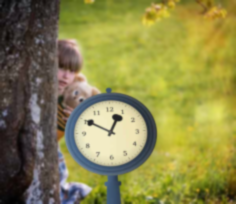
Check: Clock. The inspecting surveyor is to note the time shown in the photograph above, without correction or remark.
12:50
